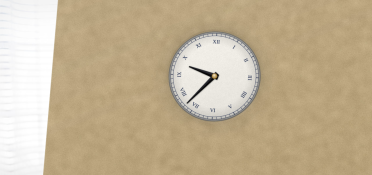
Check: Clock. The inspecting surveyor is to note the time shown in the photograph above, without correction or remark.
9:37
